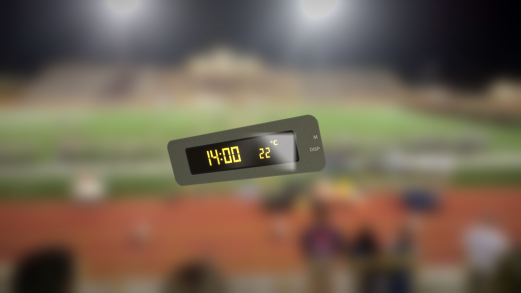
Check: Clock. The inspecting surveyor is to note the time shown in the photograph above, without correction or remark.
14:00
